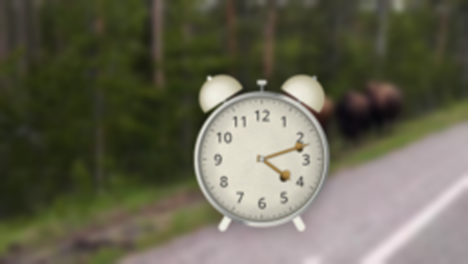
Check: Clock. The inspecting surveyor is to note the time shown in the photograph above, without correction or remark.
4:12
